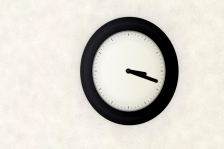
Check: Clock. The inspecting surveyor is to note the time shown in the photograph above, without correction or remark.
3:18
